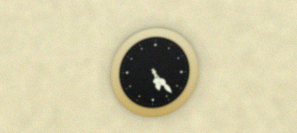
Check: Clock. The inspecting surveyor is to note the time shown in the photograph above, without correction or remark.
5:23
